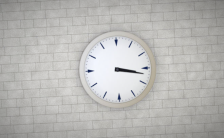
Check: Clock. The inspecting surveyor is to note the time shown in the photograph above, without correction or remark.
3:17
